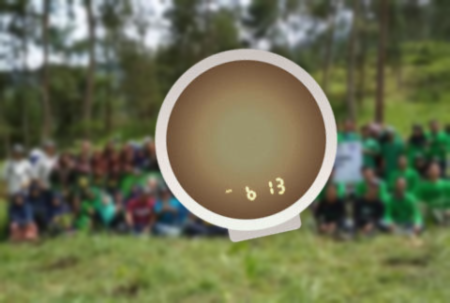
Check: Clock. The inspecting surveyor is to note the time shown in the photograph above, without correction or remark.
6:13
